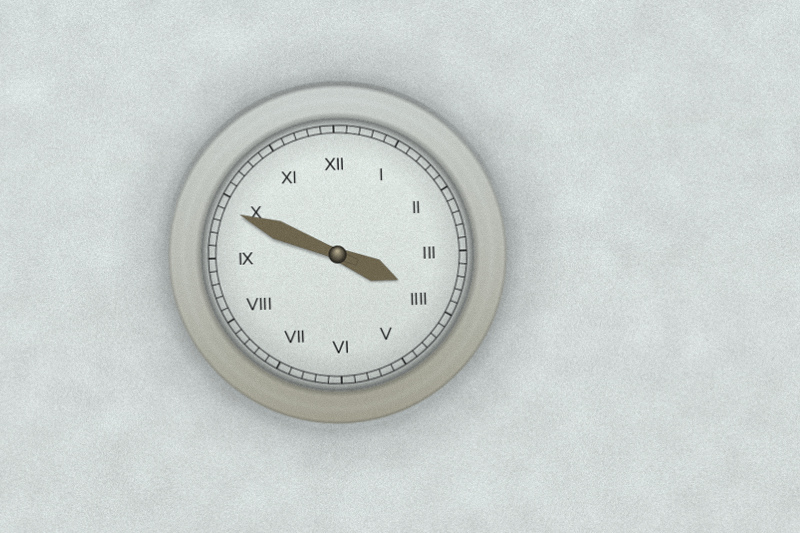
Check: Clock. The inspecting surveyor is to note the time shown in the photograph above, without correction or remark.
3:49
